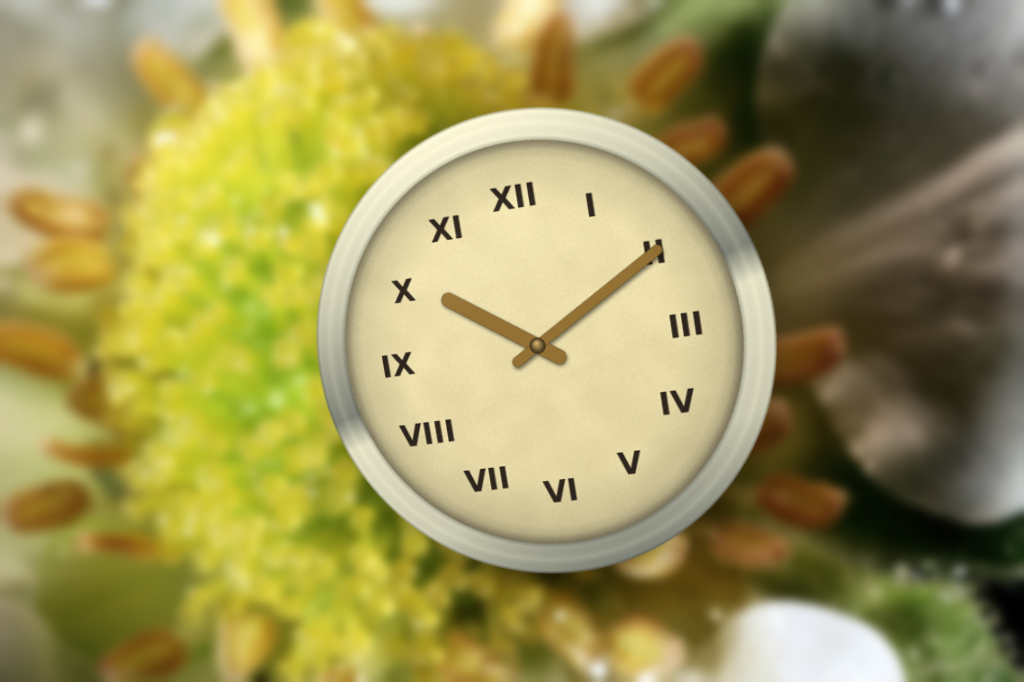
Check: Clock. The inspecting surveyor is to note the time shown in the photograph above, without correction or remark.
10:10
